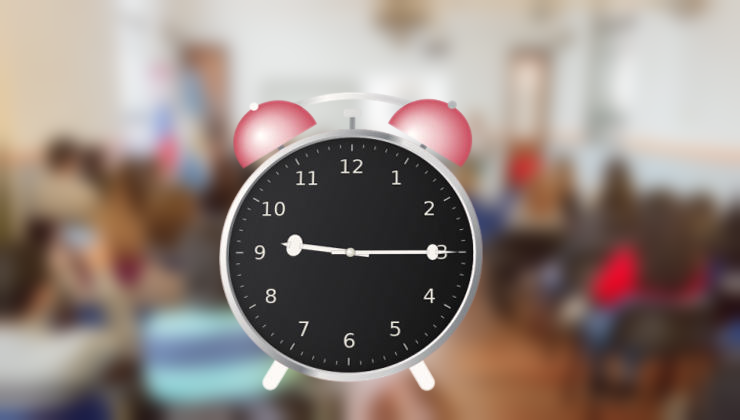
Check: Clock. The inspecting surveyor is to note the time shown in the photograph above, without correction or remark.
9:15
